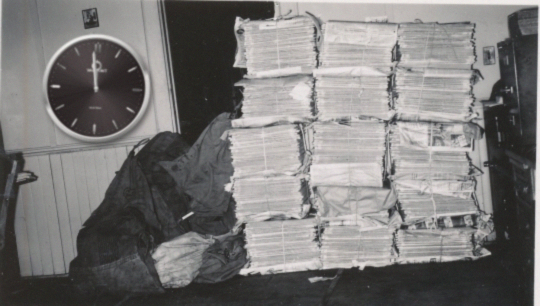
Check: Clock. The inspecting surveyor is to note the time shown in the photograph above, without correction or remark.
11:59
